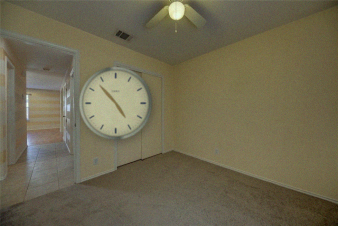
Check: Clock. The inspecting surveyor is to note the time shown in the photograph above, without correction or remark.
4:53
